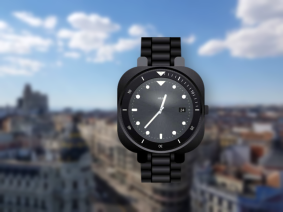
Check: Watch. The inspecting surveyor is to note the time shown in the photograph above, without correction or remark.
12:37
